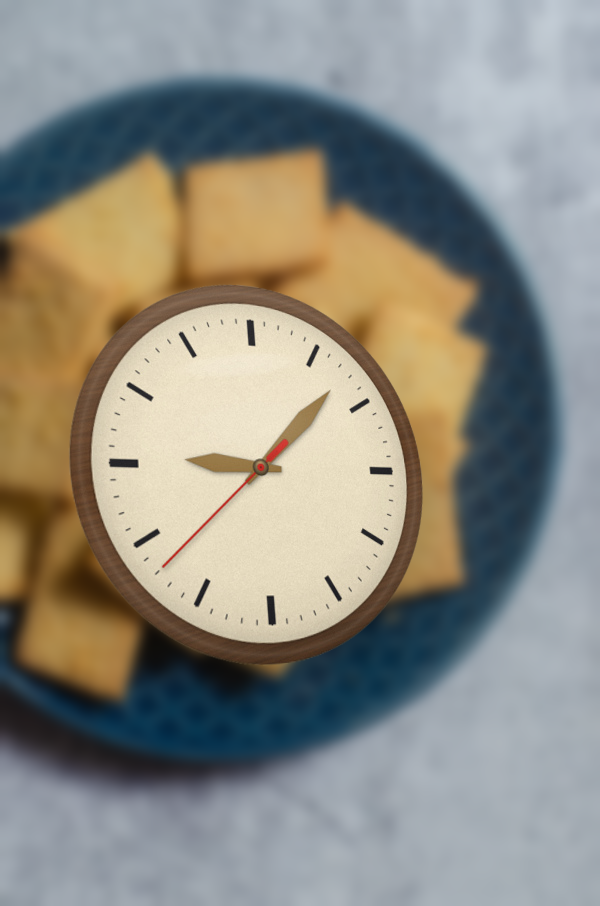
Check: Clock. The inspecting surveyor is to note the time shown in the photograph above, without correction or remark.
9:07:38
